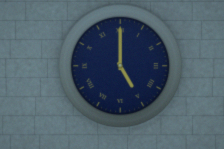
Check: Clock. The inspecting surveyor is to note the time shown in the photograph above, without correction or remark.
5:00
